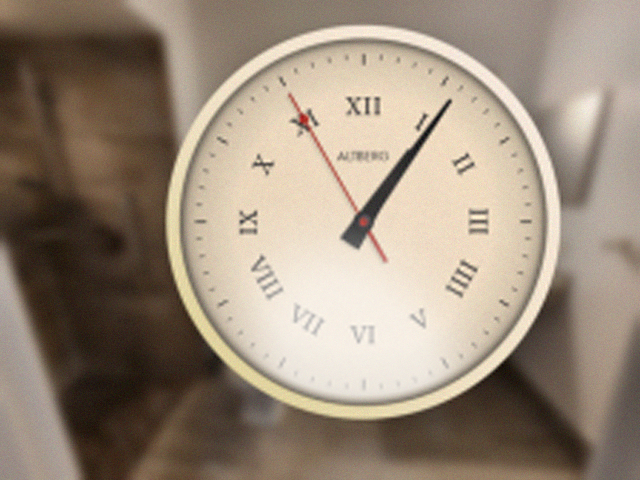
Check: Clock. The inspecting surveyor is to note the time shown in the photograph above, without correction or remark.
1:05:55
